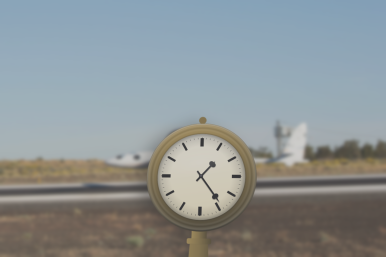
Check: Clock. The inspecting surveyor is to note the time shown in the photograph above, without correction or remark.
1:24
